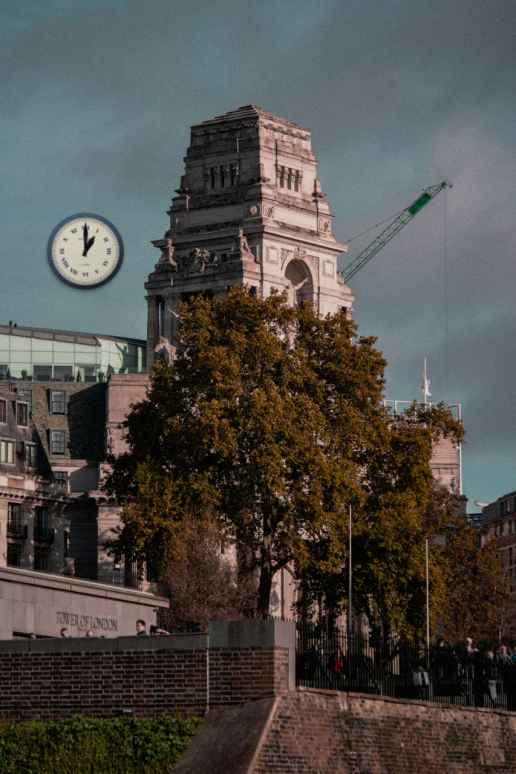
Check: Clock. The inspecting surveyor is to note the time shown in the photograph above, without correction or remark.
1:00
